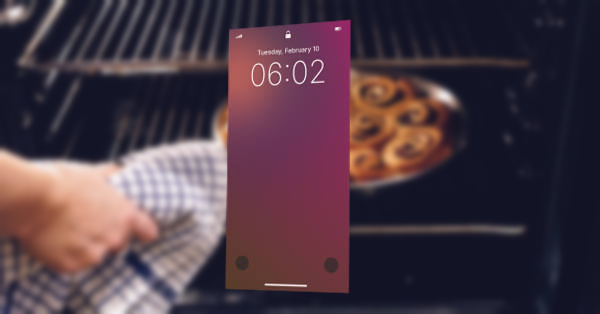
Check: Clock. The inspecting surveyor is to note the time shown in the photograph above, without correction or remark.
6:02
